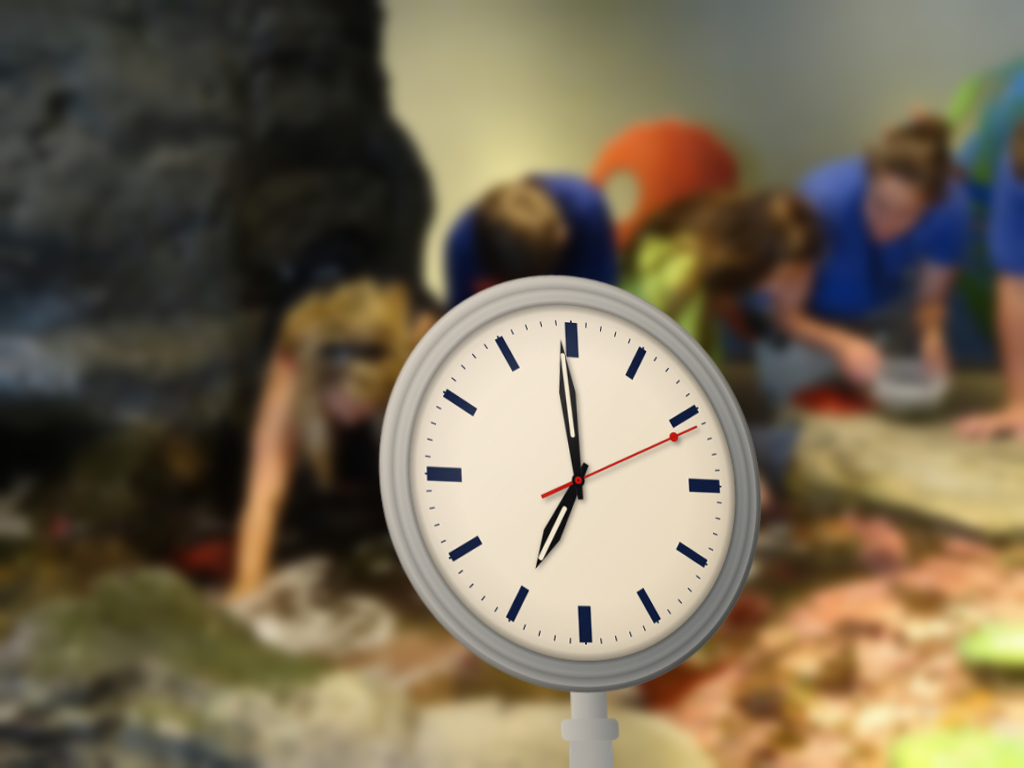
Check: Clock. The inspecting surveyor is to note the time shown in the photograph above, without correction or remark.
6:59:11
